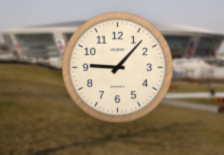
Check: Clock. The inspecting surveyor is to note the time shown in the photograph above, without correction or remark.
9:07
